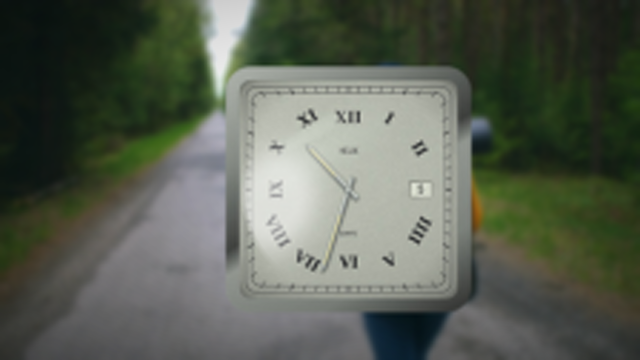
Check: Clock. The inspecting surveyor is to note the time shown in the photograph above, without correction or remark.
10:33
